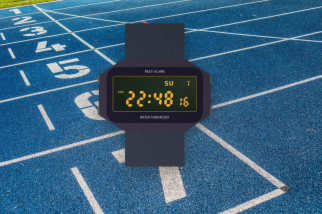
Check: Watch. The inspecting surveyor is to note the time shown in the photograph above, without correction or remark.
22:48:16
